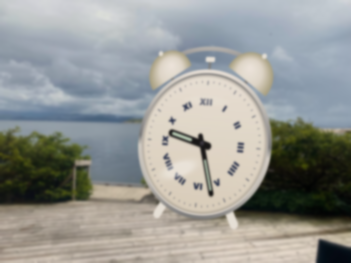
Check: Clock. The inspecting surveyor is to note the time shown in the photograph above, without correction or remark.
9:27
